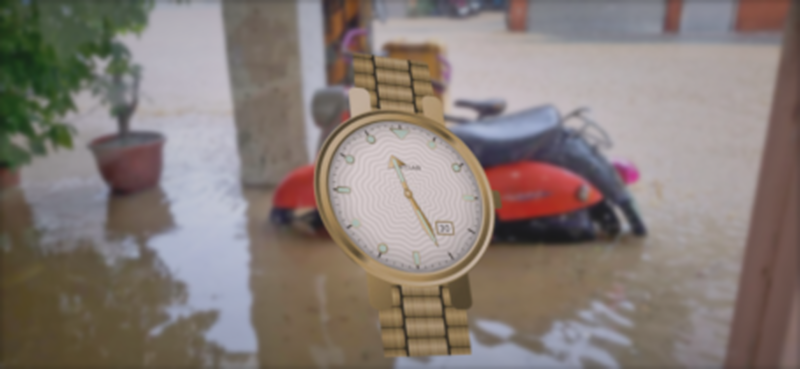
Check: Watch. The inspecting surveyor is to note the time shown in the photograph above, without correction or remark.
11:26
